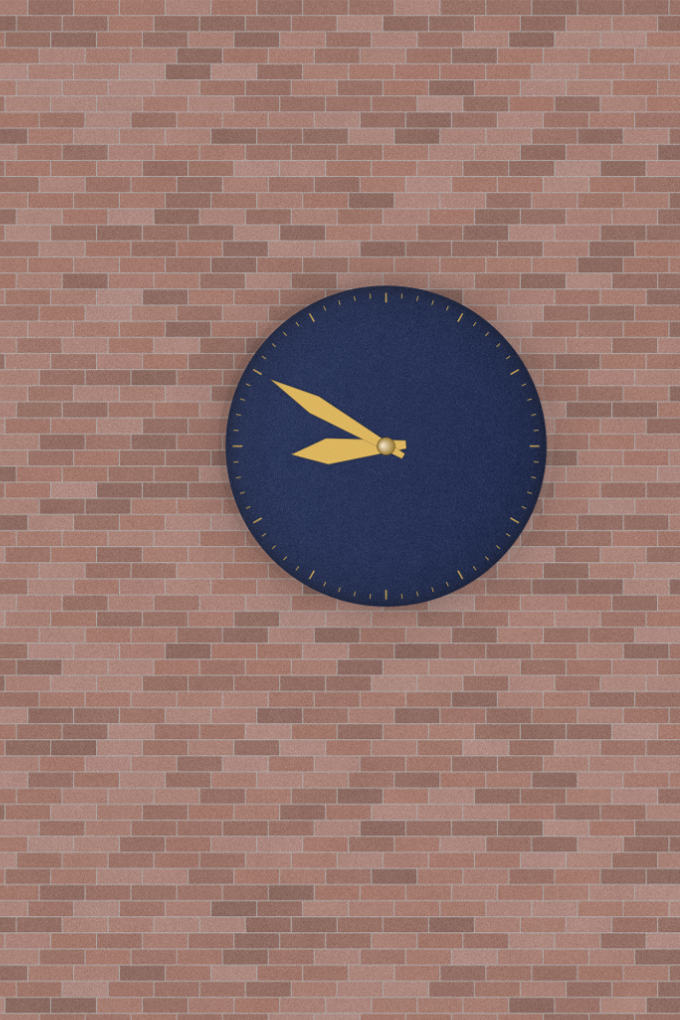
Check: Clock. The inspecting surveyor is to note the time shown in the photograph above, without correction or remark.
8:50
